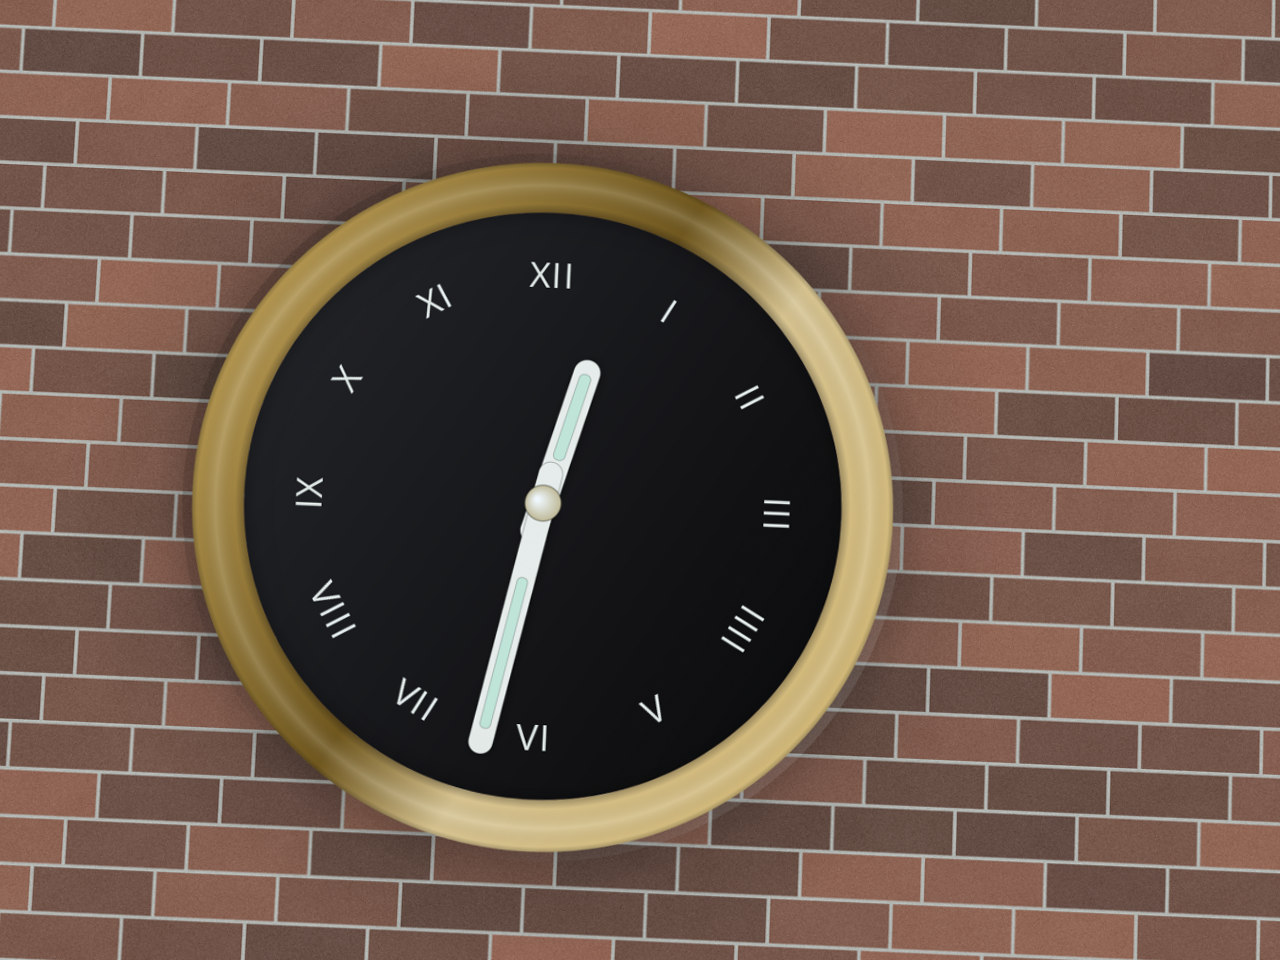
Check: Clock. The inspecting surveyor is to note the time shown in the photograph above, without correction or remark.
12:32
